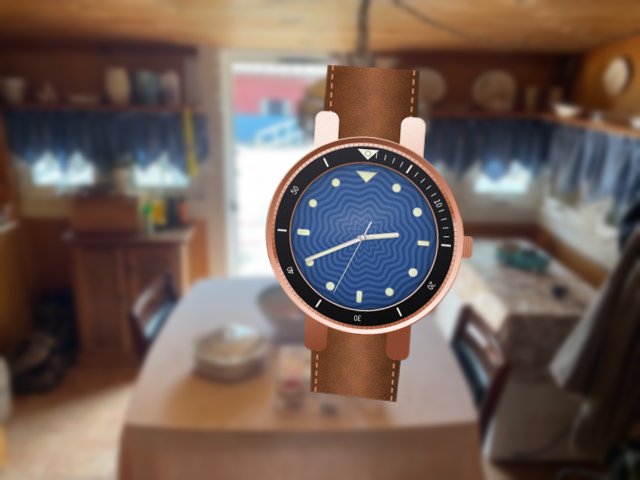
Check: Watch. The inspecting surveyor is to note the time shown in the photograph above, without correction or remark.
2:40:34
